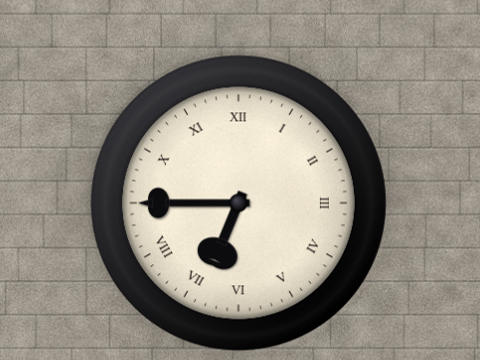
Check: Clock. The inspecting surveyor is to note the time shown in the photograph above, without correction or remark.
6:45
